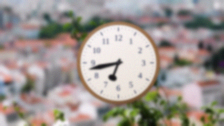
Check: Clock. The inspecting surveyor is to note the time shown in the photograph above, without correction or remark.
6:43
